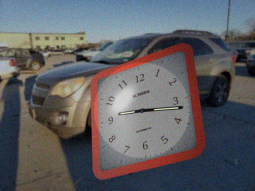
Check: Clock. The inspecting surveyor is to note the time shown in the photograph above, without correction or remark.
9:17
